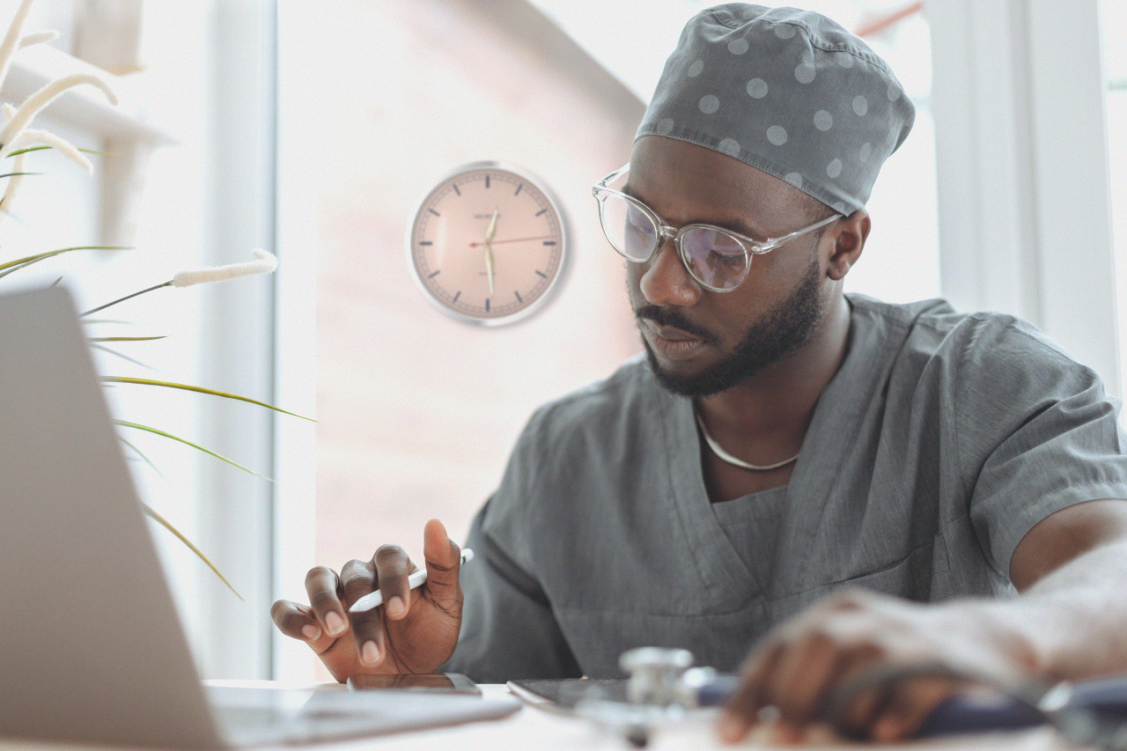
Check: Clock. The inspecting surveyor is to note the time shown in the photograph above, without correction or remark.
12:29:14
